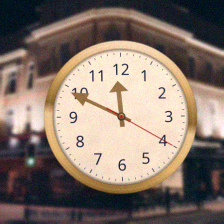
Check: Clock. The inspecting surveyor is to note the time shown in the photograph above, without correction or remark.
11:49:20
